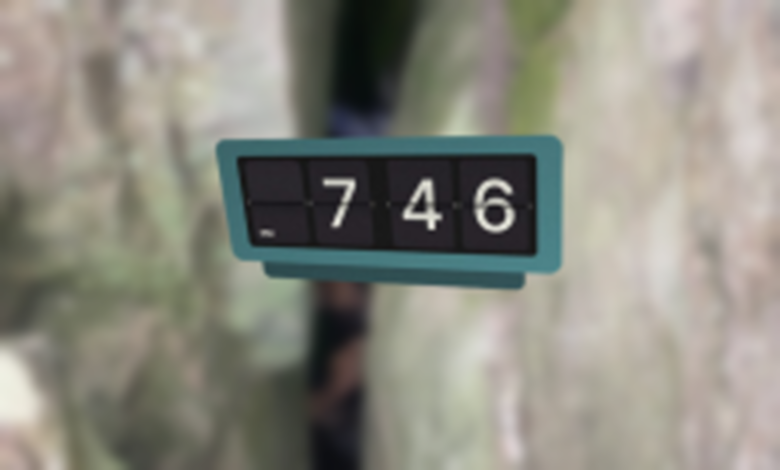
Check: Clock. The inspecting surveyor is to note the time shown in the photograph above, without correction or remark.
7:46
